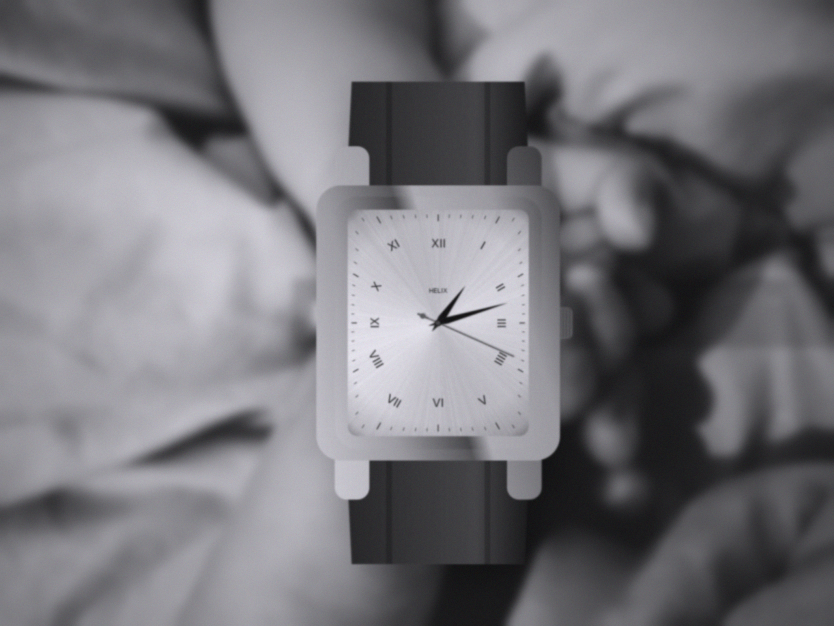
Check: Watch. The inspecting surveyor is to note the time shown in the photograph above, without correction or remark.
1:12:19
